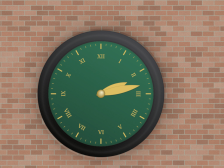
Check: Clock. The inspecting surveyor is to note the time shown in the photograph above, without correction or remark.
2:13
